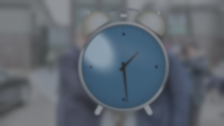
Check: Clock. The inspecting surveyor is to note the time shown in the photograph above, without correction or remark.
1:29
